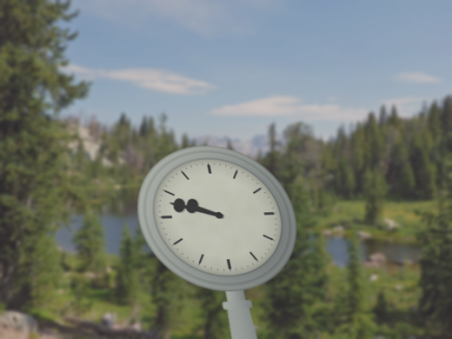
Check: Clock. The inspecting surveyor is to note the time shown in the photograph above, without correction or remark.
9:48
